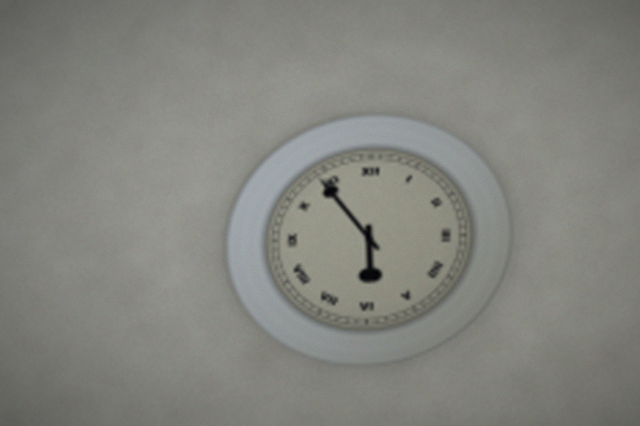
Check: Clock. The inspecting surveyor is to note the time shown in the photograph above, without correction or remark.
5:54
